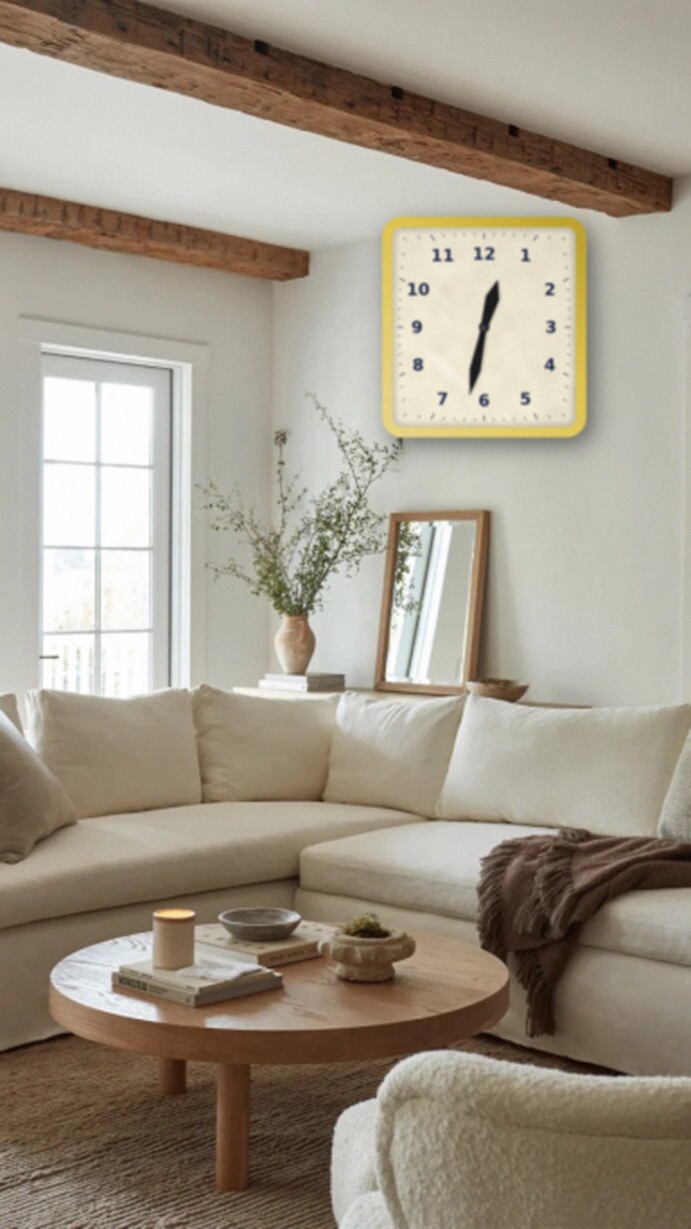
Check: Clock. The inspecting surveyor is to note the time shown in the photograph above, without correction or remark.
12:32
